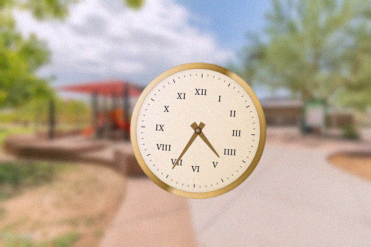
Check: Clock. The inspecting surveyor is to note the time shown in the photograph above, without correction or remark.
4:35
